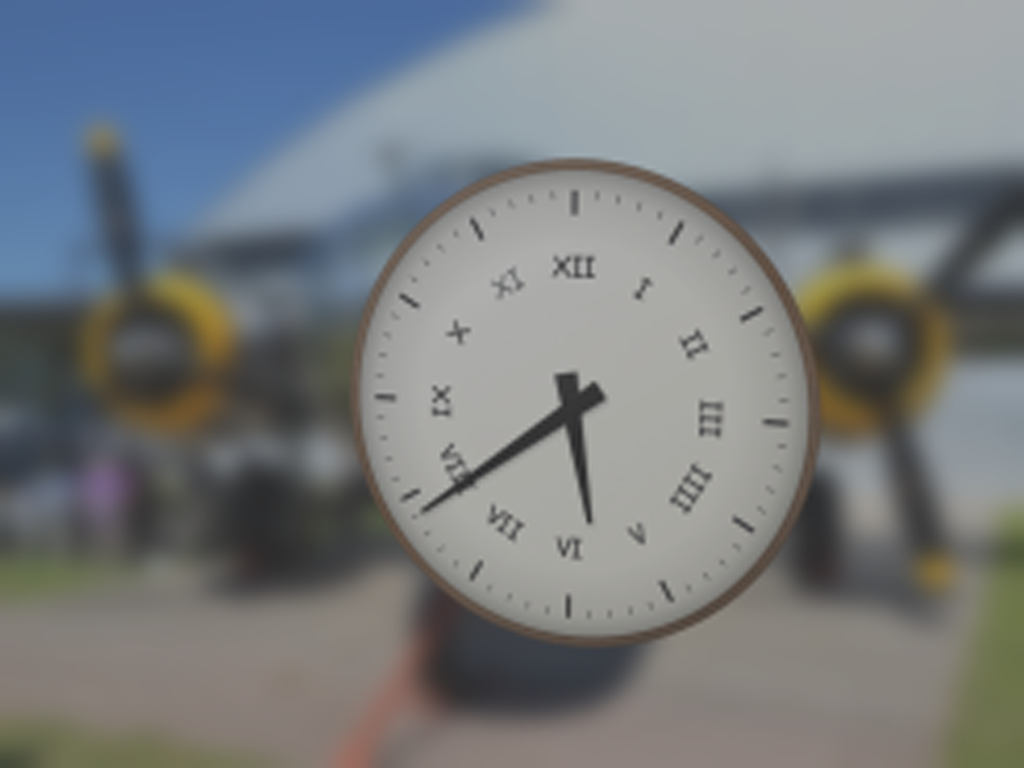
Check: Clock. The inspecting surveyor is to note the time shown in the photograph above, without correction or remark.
5:39
